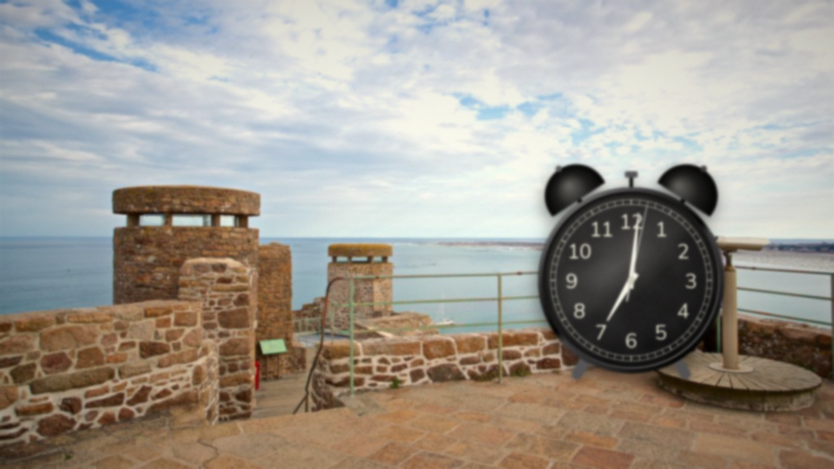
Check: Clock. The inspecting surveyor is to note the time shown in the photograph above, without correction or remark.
7:01:02
